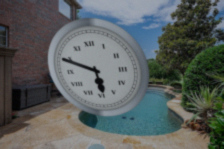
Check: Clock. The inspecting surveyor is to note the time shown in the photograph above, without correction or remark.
5:49
